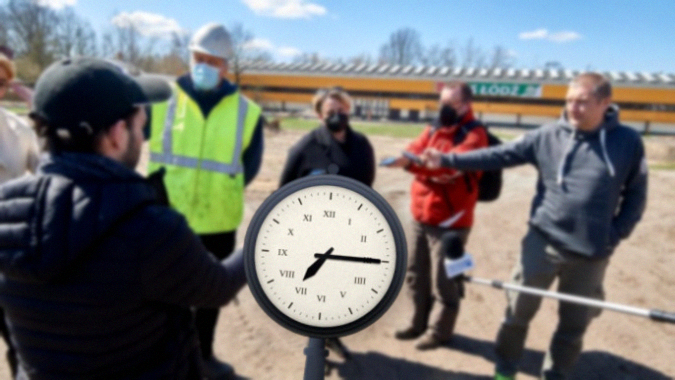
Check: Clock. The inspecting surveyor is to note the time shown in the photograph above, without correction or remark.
7:15
